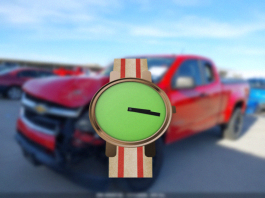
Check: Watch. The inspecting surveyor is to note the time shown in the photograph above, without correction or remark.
3:17
